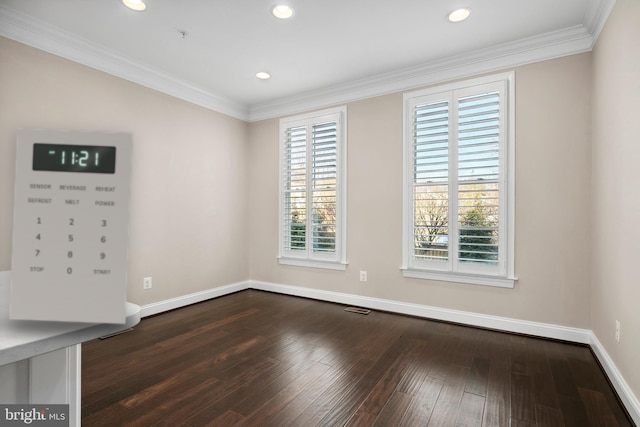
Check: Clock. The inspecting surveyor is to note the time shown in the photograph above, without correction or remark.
11:21
